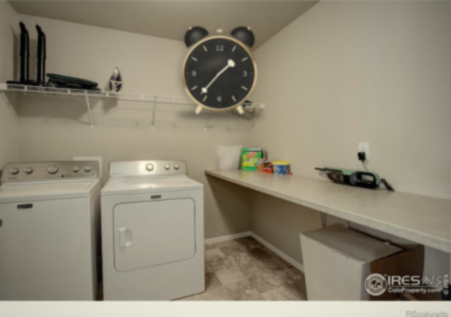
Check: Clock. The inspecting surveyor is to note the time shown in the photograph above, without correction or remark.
1:37
